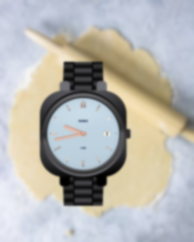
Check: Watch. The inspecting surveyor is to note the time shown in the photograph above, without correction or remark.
9:43
